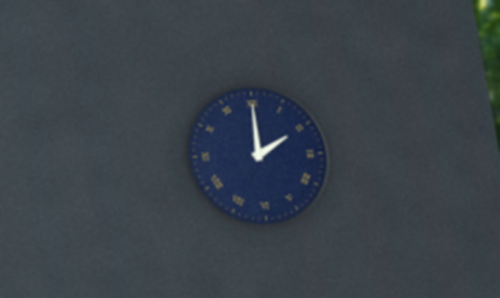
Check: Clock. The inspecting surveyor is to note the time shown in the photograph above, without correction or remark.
2:00
